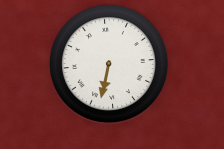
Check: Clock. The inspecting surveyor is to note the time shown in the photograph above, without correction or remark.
6:33
